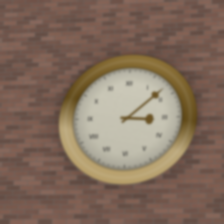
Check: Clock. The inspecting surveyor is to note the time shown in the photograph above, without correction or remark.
3:08
